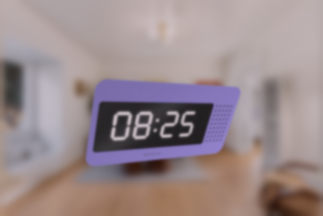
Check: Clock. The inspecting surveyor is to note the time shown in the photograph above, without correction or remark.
8:25
